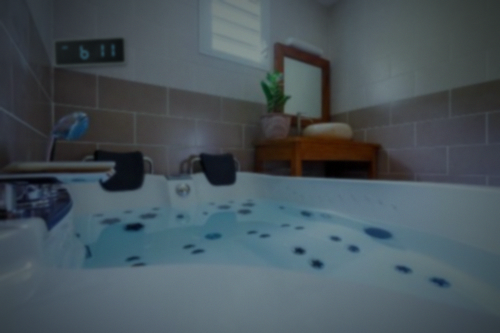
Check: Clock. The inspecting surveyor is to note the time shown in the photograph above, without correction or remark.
6:11
